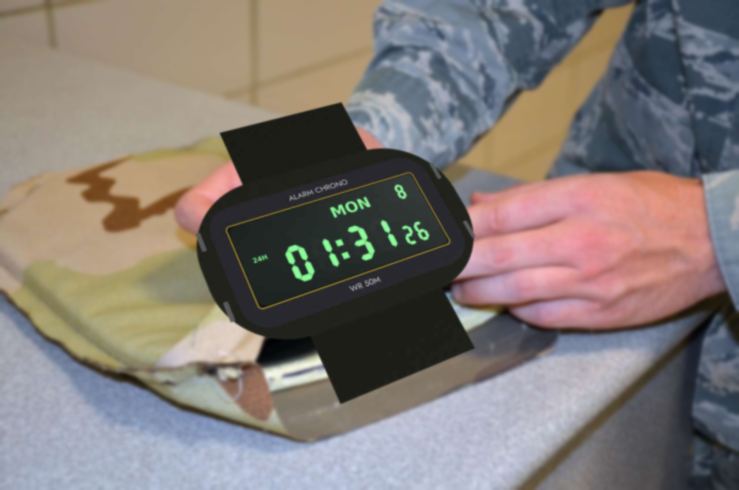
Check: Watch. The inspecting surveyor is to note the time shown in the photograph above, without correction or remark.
1:31:26
